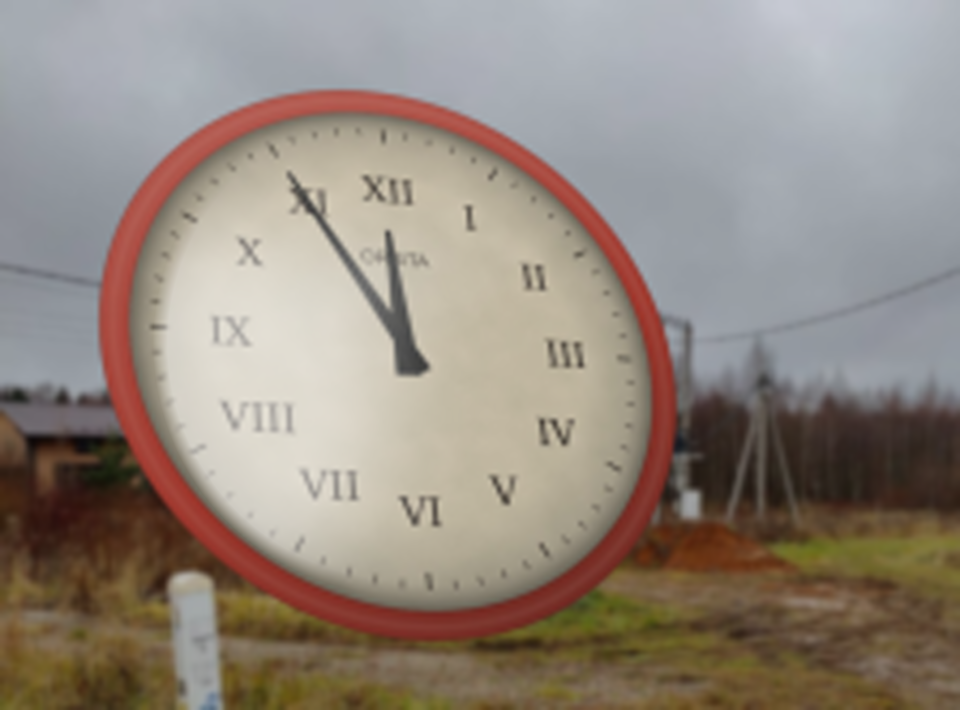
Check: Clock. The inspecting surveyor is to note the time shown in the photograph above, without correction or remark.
11:55
